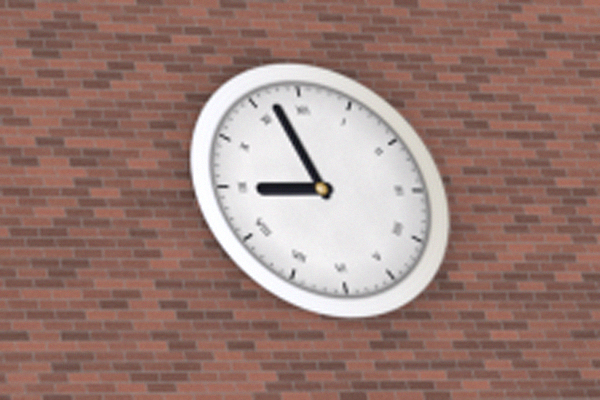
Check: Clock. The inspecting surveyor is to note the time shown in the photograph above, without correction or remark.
8:57
